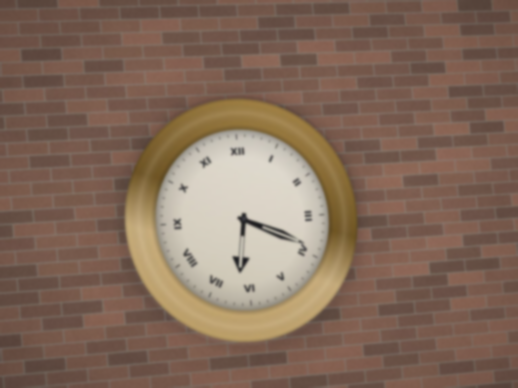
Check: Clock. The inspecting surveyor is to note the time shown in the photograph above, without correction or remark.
6:19
